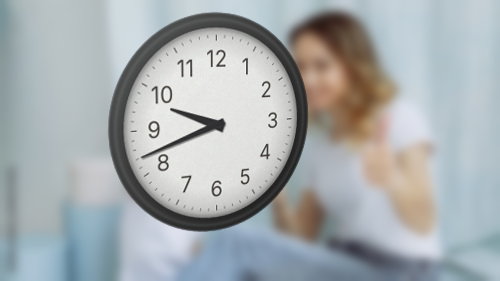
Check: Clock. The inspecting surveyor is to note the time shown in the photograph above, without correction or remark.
9:42
